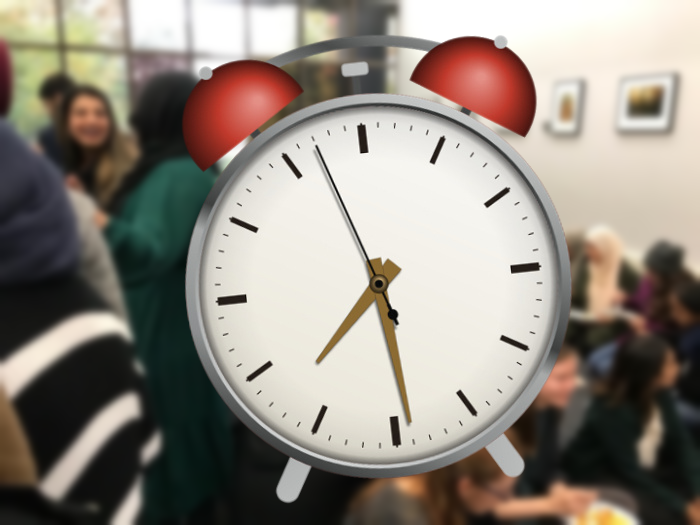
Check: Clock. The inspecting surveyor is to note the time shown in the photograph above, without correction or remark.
7:28:57
